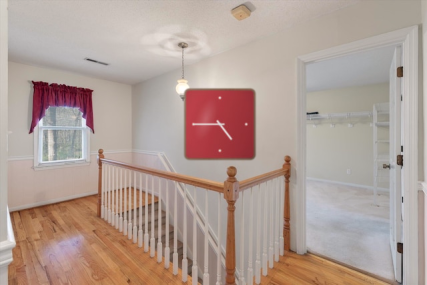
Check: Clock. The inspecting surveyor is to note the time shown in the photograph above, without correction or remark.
4:45
